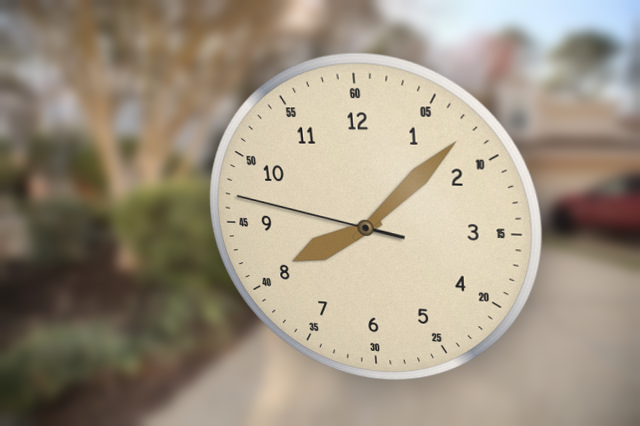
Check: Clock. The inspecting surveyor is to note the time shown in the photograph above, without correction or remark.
8:07:47
